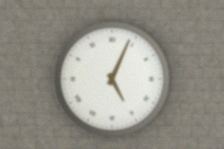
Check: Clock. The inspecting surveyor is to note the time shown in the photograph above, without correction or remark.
5:04
